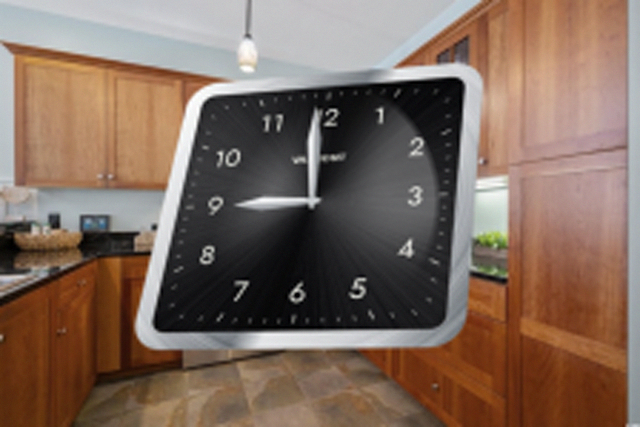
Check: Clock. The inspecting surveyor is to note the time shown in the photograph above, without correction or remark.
8:59
